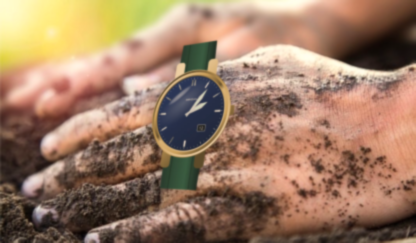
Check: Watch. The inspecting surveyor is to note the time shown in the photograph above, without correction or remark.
2:06
